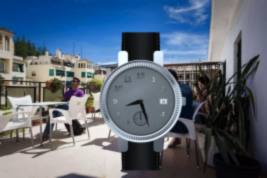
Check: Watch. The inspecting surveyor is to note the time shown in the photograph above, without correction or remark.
8:27
